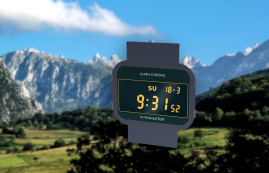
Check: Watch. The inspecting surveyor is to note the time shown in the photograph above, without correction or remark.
9:31:52
